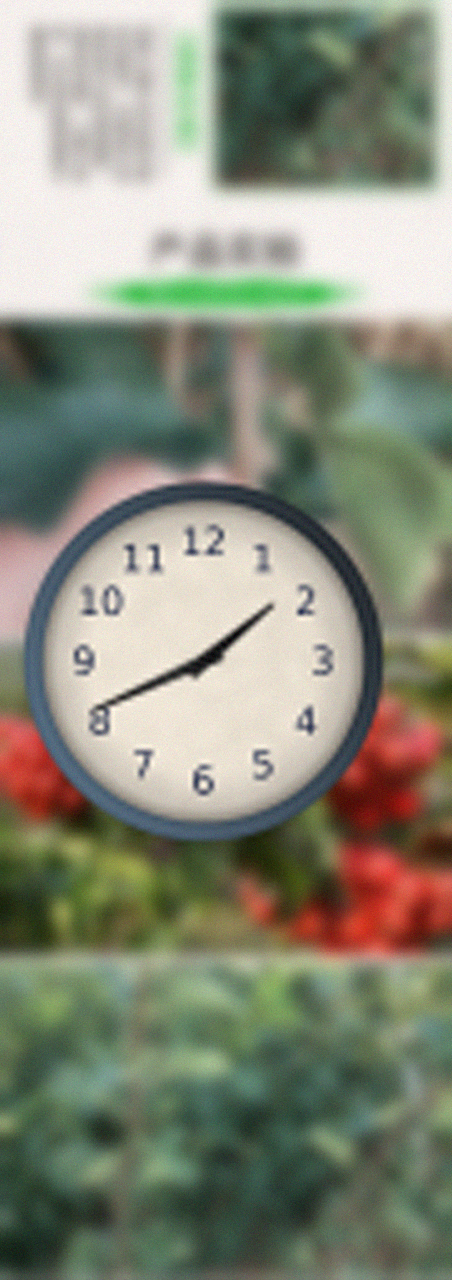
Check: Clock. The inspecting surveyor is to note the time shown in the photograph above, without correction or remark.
1:41
